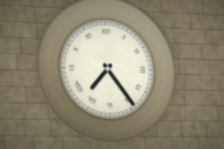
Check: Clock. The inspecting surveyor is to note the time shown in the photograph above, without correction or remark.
7:24
